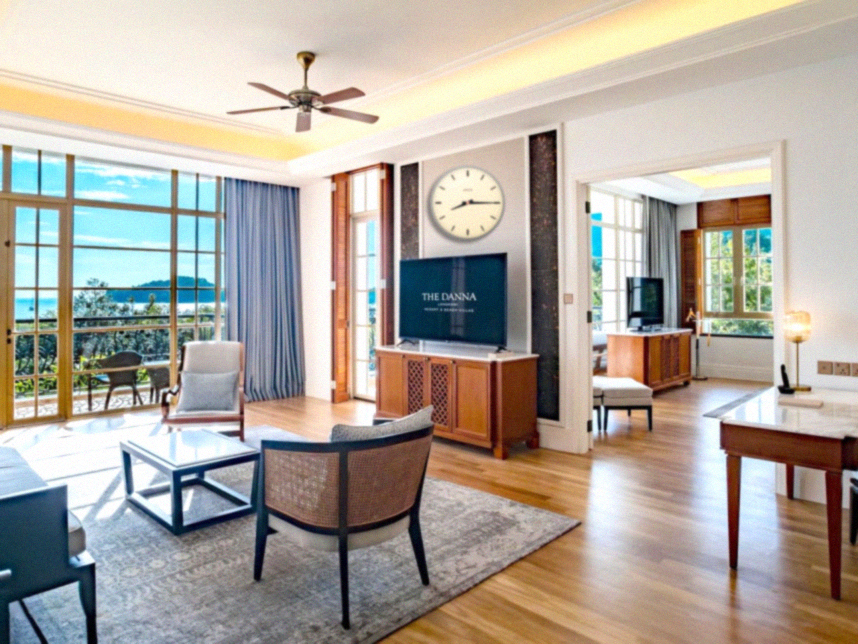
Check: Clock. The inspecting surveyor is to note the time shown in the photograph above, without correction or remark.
8:15
